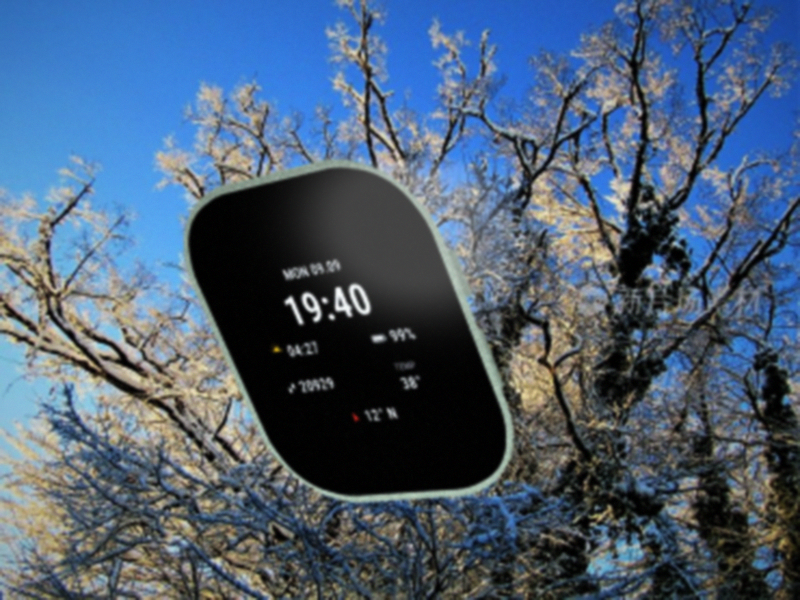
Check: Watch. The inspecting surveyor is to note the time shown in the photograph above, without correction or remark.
19:40
